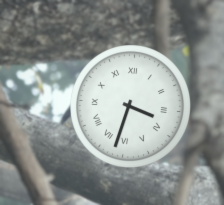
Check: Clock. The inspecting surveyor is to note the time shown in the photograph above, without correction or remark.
3:32
